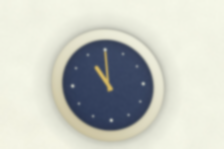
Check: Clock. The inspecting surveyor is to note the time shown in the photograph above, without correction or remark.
11:00
